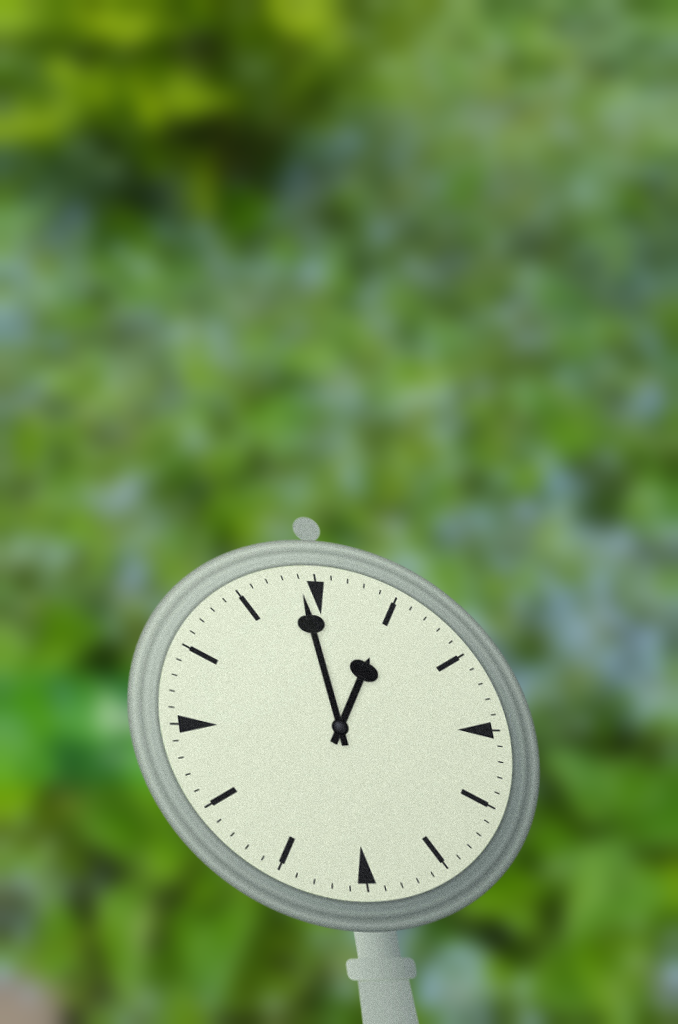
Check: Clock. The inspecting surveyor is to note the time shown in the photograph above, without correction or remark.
12:59
